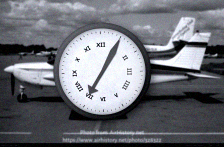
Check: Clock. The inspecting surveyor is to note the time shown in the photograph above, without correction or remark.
7:05
